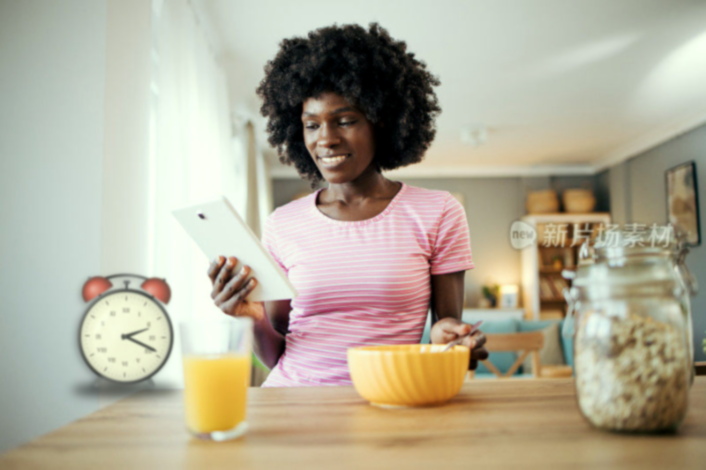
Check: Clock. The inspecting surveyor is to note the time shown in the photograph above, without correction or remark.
2:19
